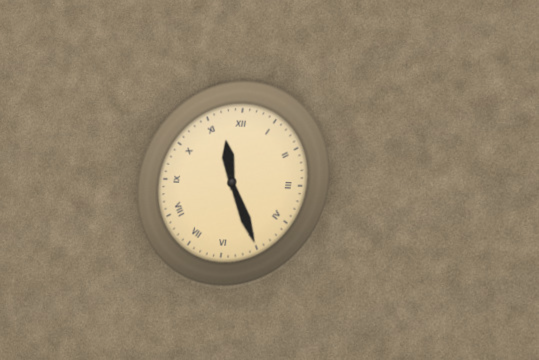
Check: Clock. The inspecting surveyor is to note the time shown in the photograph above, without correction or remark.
11:25
